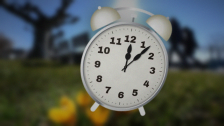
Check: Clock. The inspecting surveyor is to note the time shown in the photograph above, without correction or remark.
12:07
